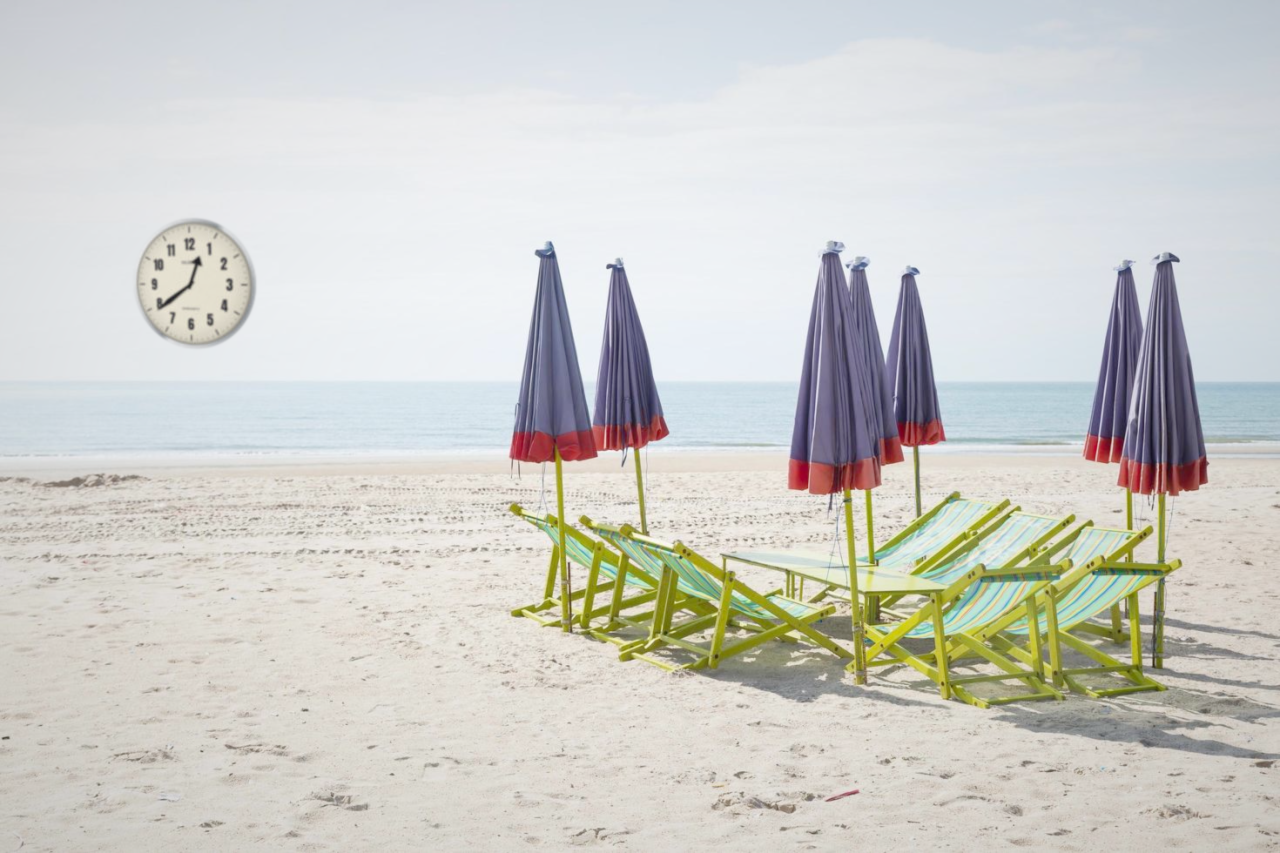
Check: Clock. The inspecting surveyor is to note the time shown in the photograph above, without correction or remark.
12:39
